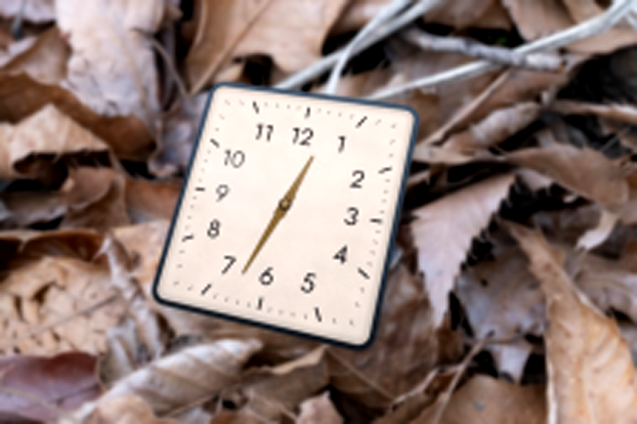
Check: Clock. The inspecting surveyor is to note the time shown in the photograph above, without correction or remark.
12:33
